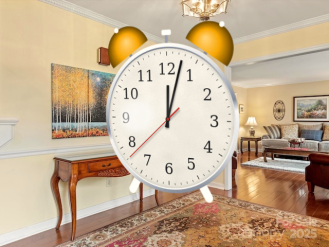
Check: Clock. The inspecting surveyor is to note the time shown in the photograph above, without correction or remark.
12:02:38
